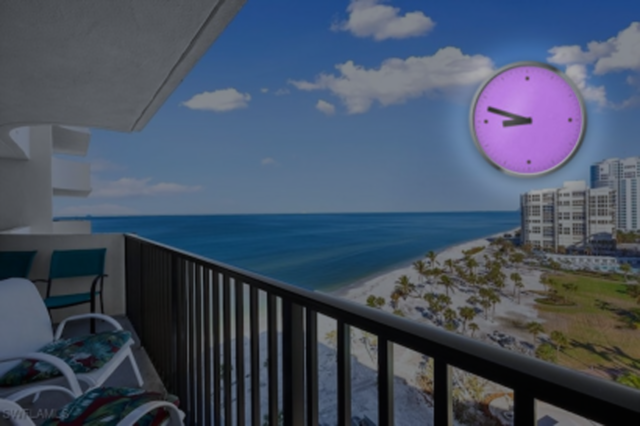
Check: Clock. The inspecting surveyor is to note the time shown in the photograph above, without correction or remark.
8:48
